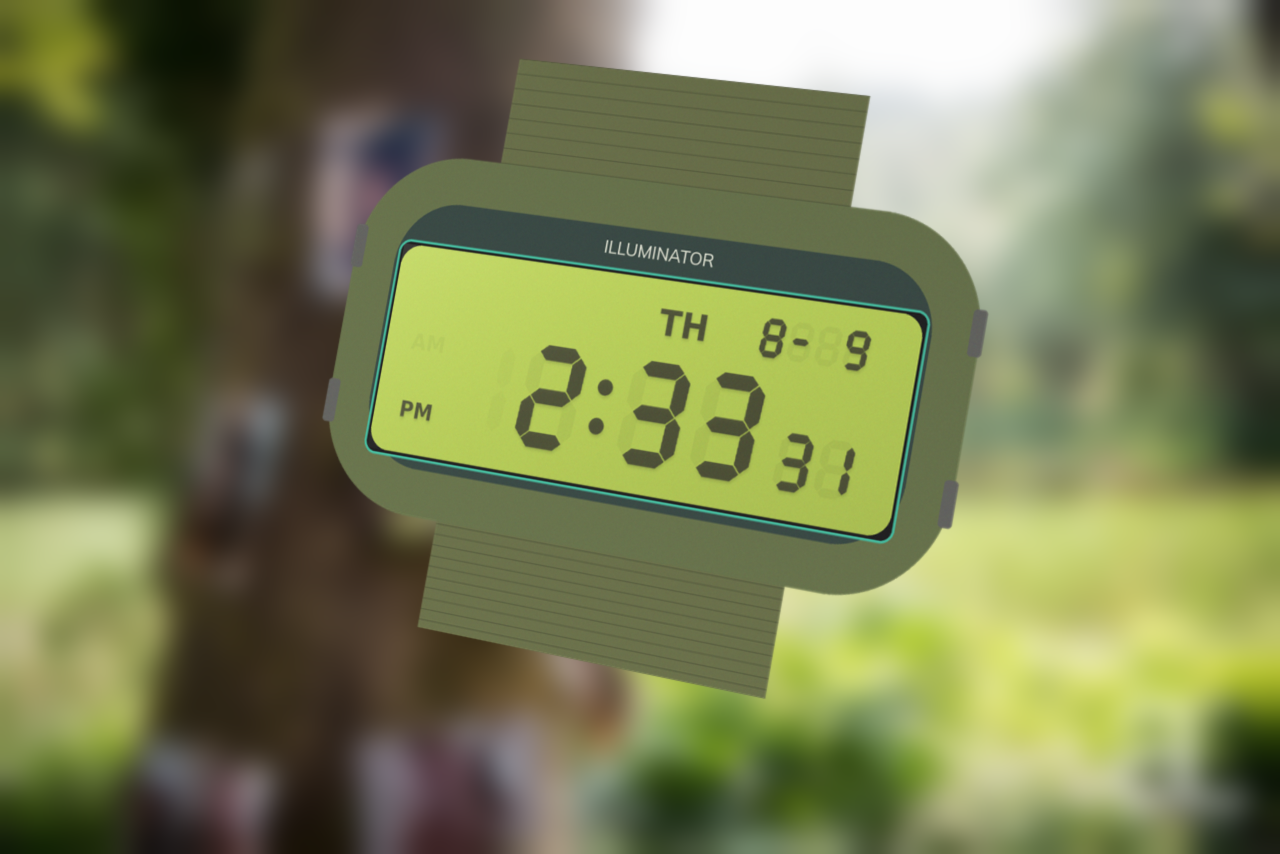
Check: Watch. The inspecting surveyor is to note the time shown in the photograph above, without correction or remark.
2:33:31
